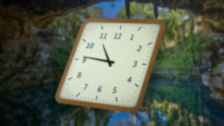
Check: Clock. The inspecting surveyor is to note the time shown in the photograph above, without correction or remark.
10:46
